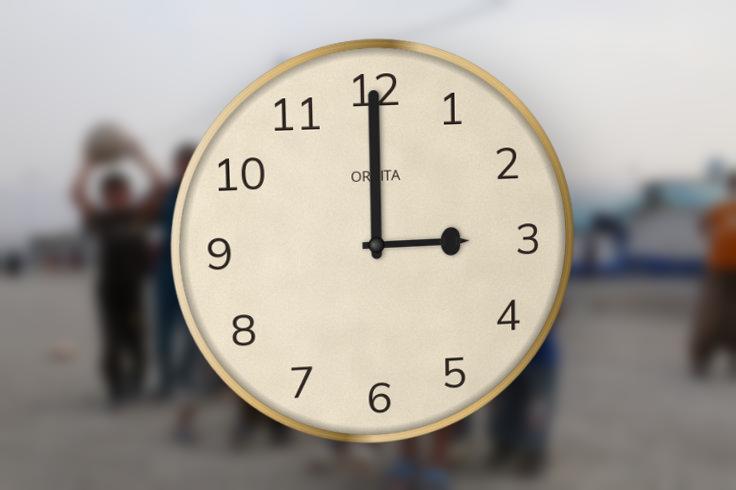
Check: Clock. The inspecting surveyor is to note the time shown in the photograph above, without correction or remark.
3:00
